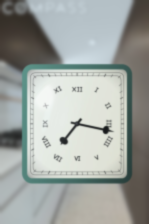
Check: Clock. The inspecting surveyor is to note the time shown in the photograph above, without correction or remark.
7:17
